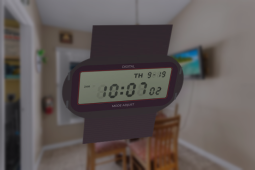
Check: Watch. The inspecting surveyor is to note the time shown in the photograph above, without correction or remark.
10:07:02
